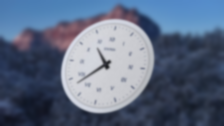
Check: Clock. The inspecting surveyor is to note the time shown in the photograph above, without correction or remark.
10:38
